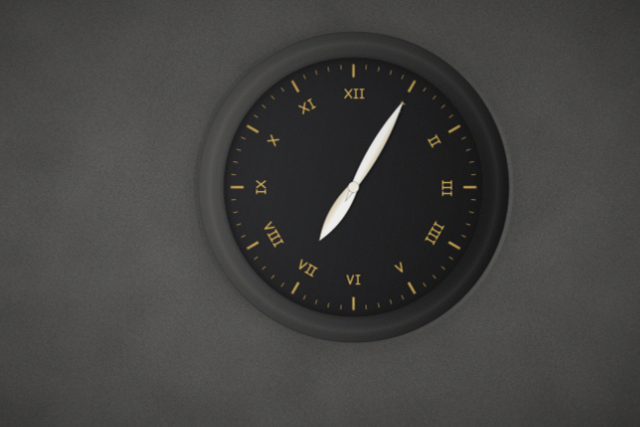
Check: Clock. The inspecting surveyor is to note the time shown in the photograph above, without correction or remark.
7:05
